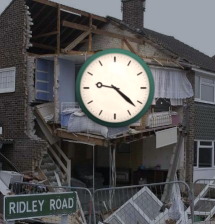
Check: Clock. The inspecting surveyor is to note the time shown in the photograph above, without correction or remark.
9:22
